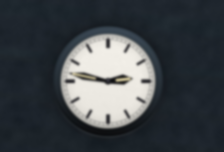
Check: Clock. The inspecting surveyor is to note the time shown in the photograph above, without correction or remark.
2:47
